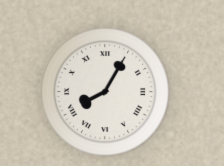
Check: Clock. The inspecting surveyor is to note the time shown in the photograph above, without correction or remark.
8:05
